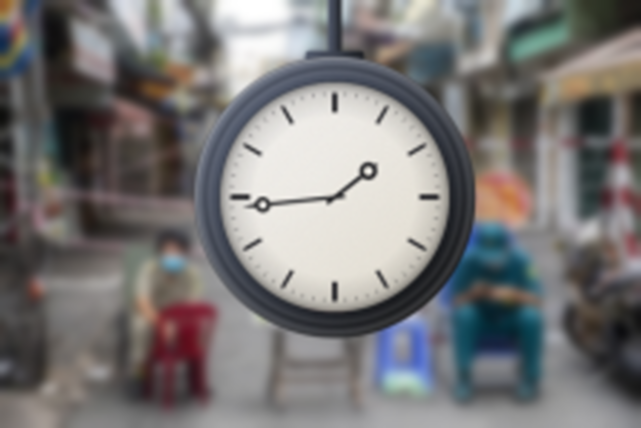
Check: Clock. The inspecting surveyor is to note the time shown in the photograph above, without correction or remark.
1:44
